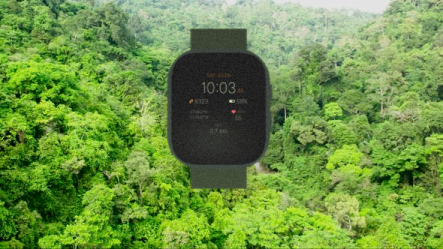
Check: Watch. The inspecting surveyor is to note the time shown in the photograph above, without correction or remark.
10:03
